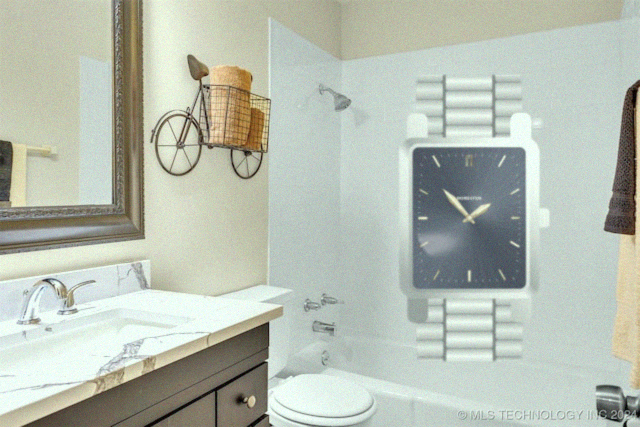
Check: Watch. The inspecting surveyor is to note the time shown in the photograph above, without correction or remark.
1:53
